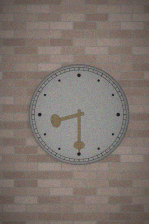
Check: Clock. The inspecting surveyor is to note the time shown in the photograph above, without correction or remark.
8:30
